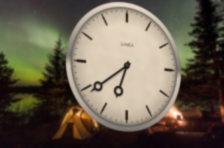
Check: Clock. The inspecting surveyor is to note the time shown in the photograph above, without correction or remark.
6:39
